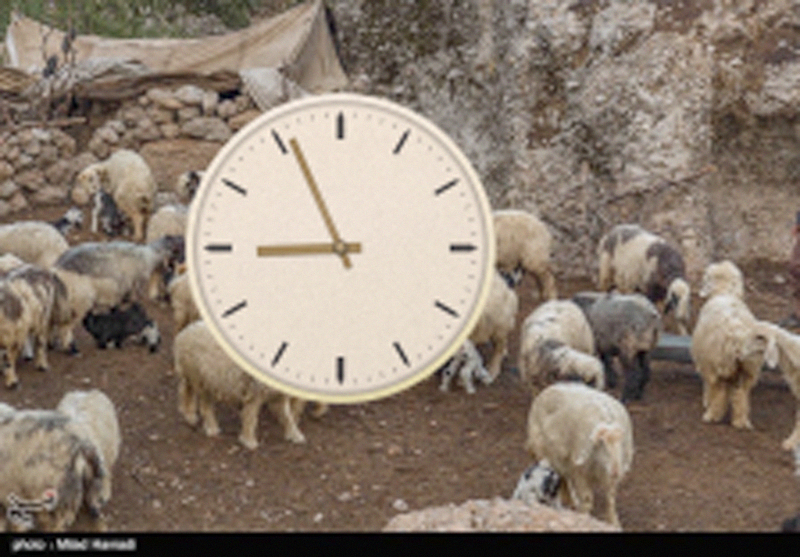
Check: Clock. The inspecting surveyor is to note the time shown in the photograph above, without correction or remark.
8:56
